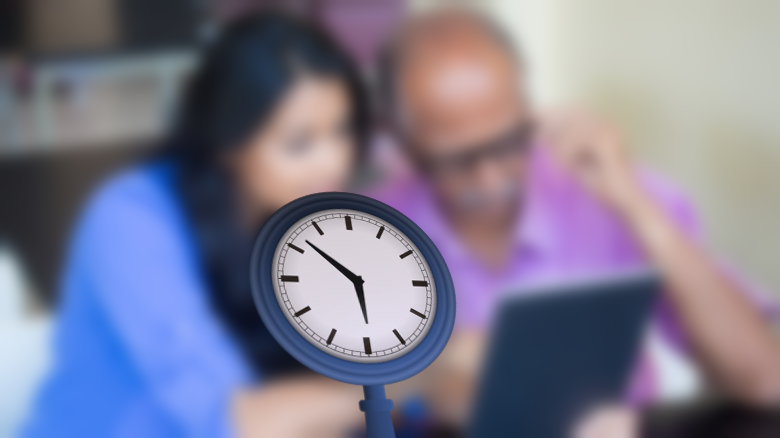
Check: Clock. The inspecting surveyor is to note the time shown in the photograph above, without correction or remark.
5:52
